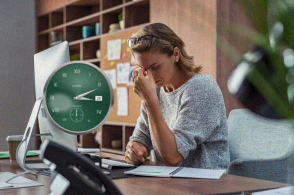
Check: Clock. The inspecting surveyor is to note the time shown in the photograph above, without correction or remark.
3:11
